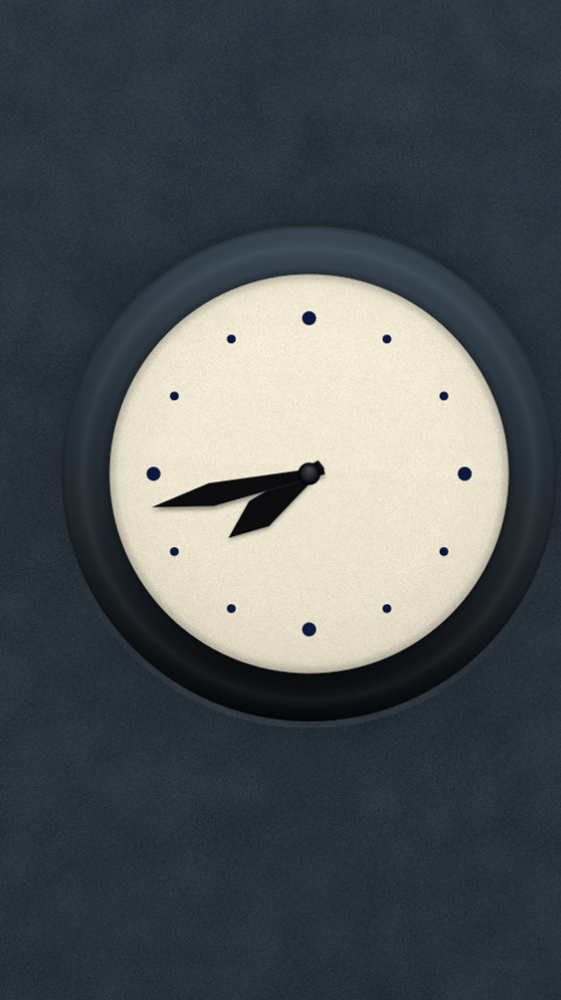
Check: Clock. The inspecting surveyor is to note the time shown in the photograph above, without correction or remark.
7:43
